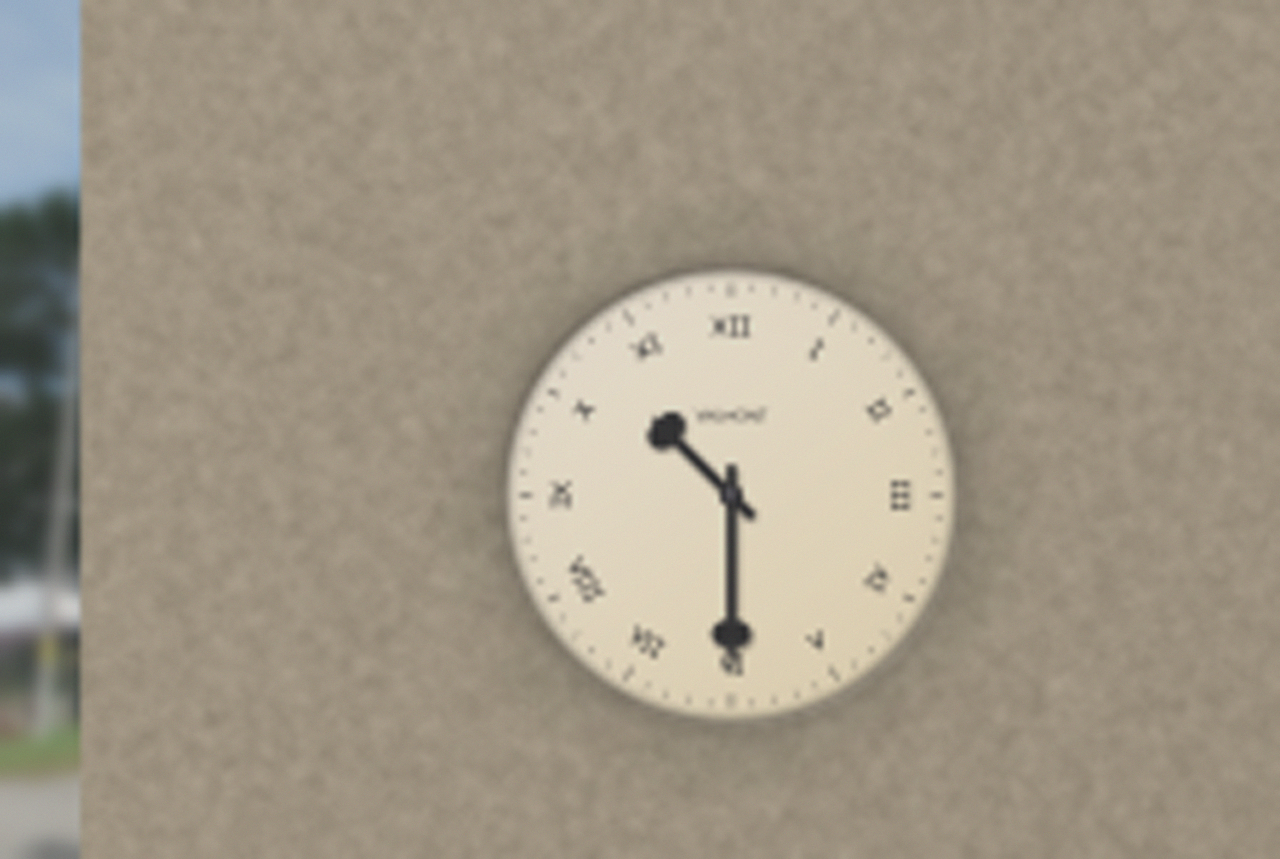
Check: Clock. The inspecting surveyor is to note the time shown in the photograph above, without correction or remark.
10:30
